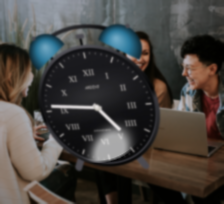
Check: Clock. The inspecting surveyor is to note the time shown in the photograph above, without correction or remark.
4:46
